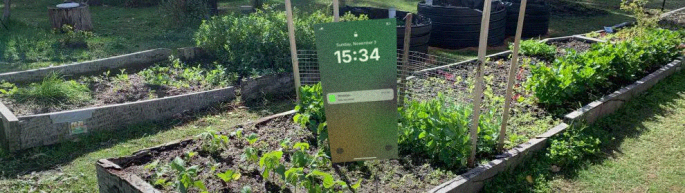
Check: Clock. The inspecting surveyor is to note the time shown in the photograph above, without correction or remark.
15:34
